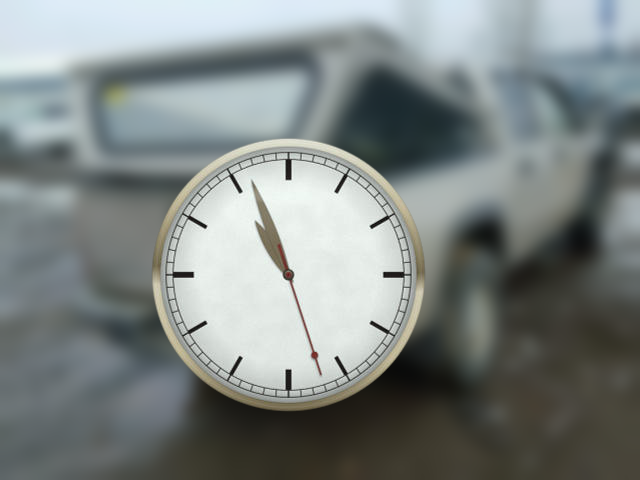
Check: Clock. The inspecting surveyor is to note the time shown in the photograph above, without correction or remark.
10:56:27
